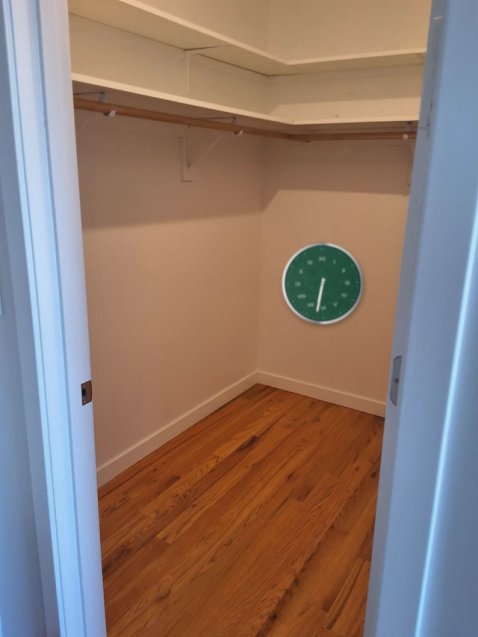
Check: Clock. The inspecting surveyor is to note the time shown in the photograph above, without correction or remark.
6:32
